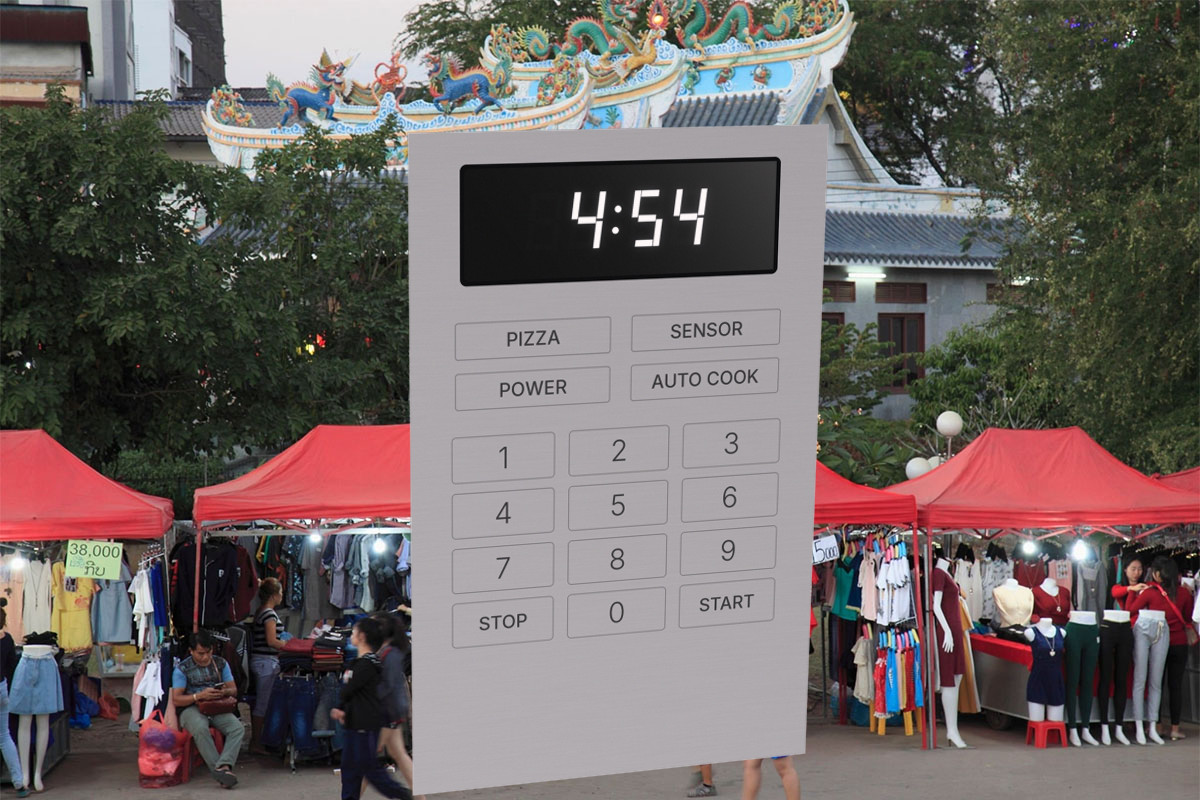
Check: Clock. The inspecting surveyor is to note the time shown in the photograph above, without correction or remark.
4:54
